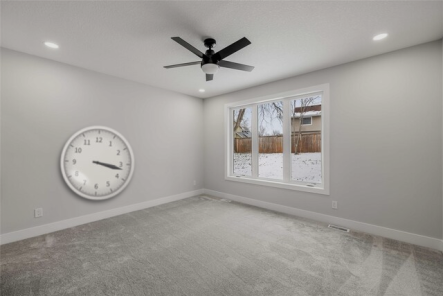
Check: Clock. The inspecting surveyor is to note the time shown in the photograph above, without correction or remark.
3:17
